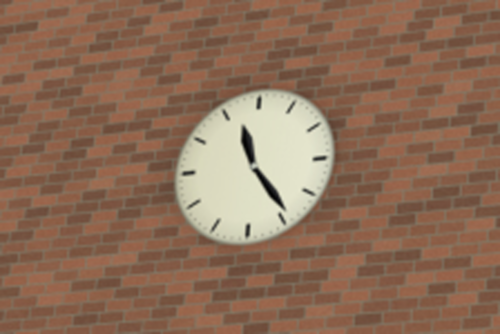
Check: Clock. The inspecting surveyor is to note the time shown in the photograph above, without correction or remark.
11:24
